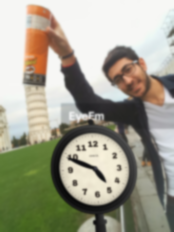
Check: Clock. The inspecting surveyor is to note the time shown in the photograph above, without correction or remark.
4:49
